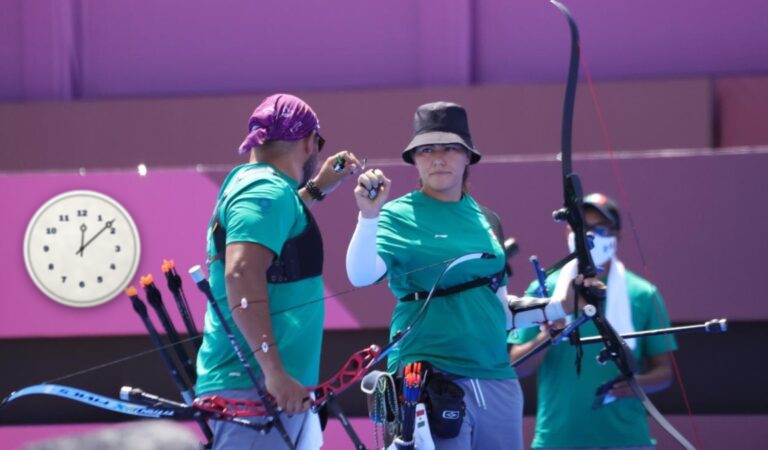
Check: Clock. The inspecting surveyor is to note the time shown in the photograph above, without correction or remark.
12:08
